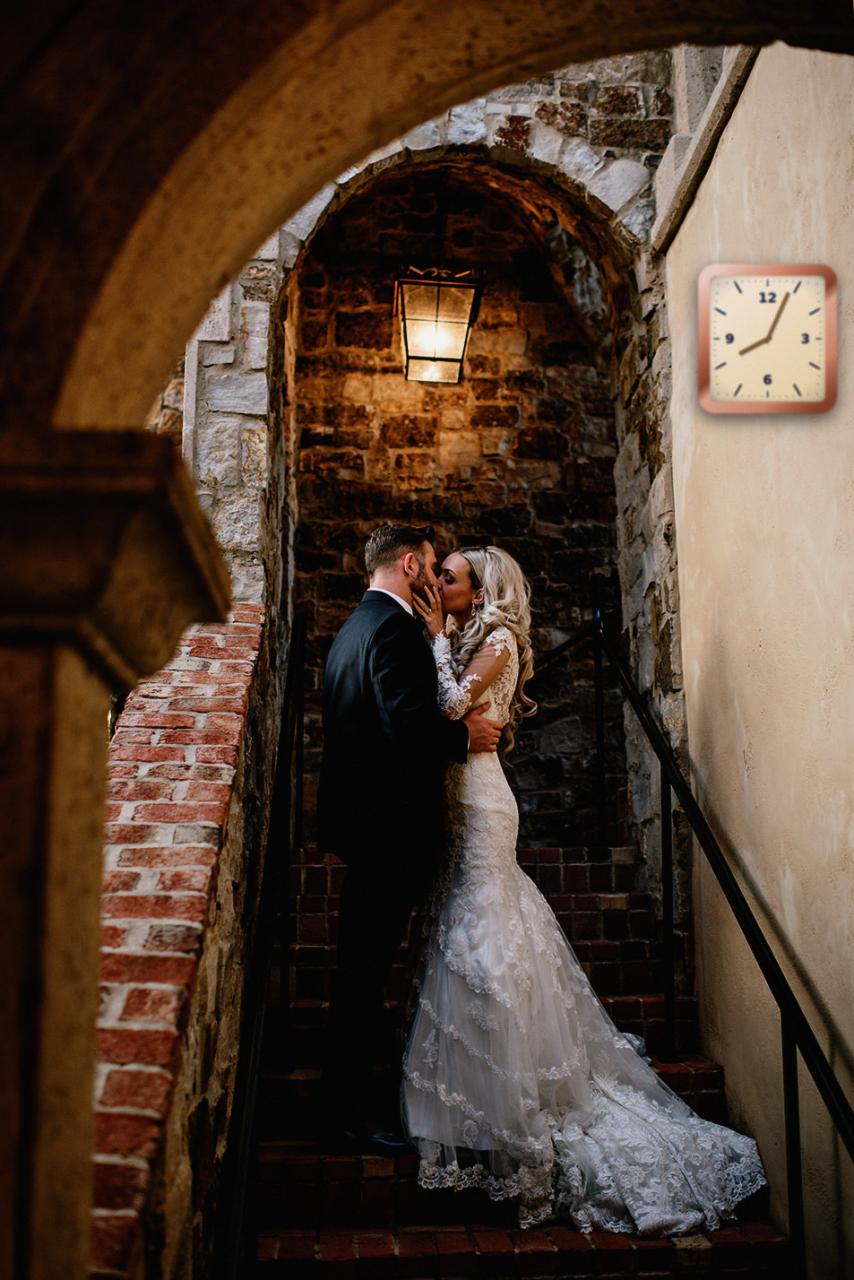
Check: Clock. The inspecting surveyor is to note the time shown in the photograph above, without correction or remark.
8:04
